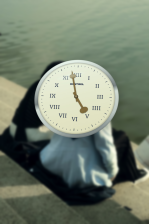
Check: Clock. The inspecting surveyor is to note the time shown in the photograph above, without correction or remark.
4:58
